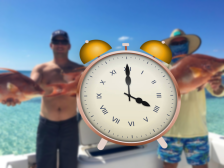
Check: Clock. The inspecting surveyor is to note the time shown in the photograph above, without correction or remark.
4:00
